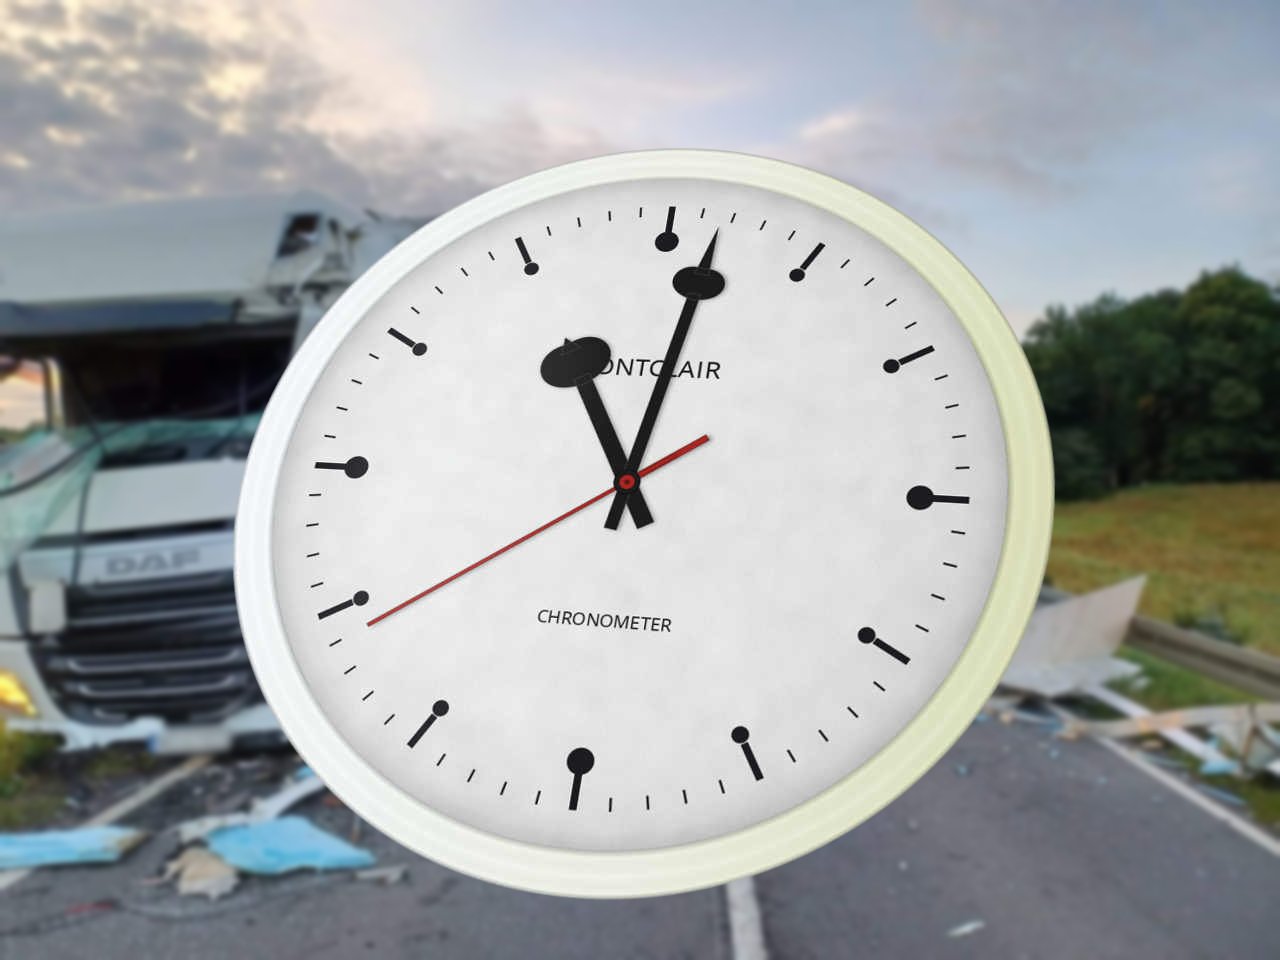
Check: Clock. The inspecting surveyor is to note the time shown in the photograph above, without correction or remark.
11:01:39
